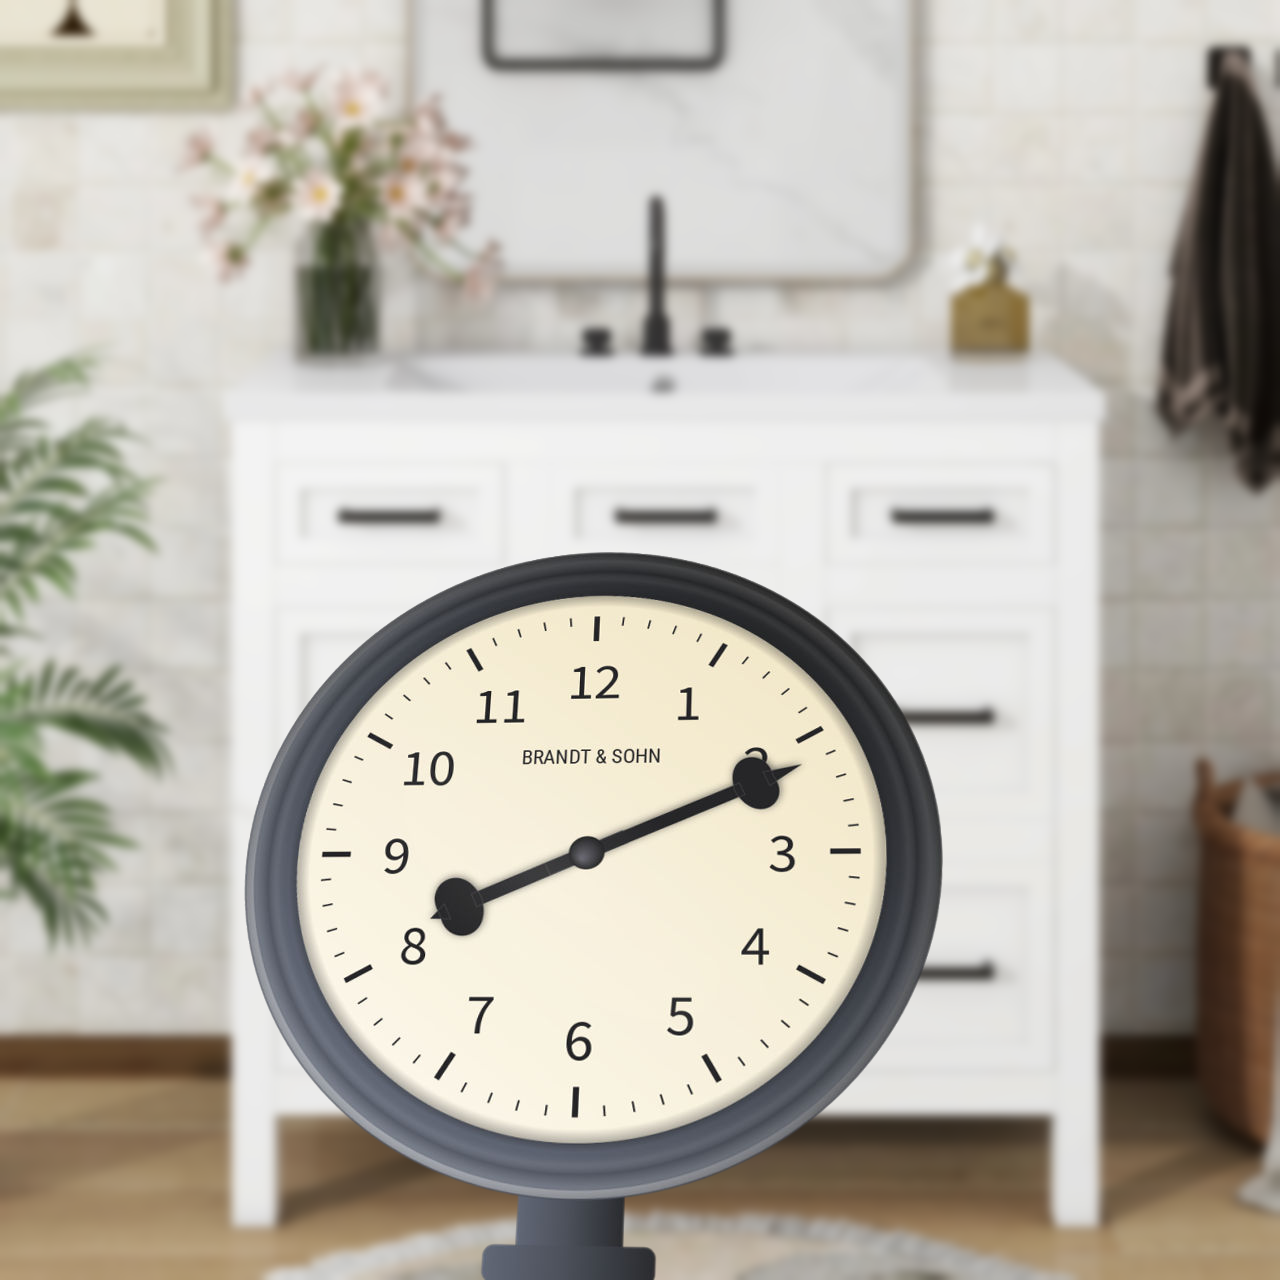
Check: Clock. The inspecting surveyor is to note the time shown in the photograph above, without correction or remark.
8:11
